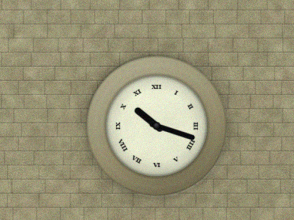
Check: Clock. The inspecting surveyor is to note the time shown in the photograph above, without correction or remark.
10:18
